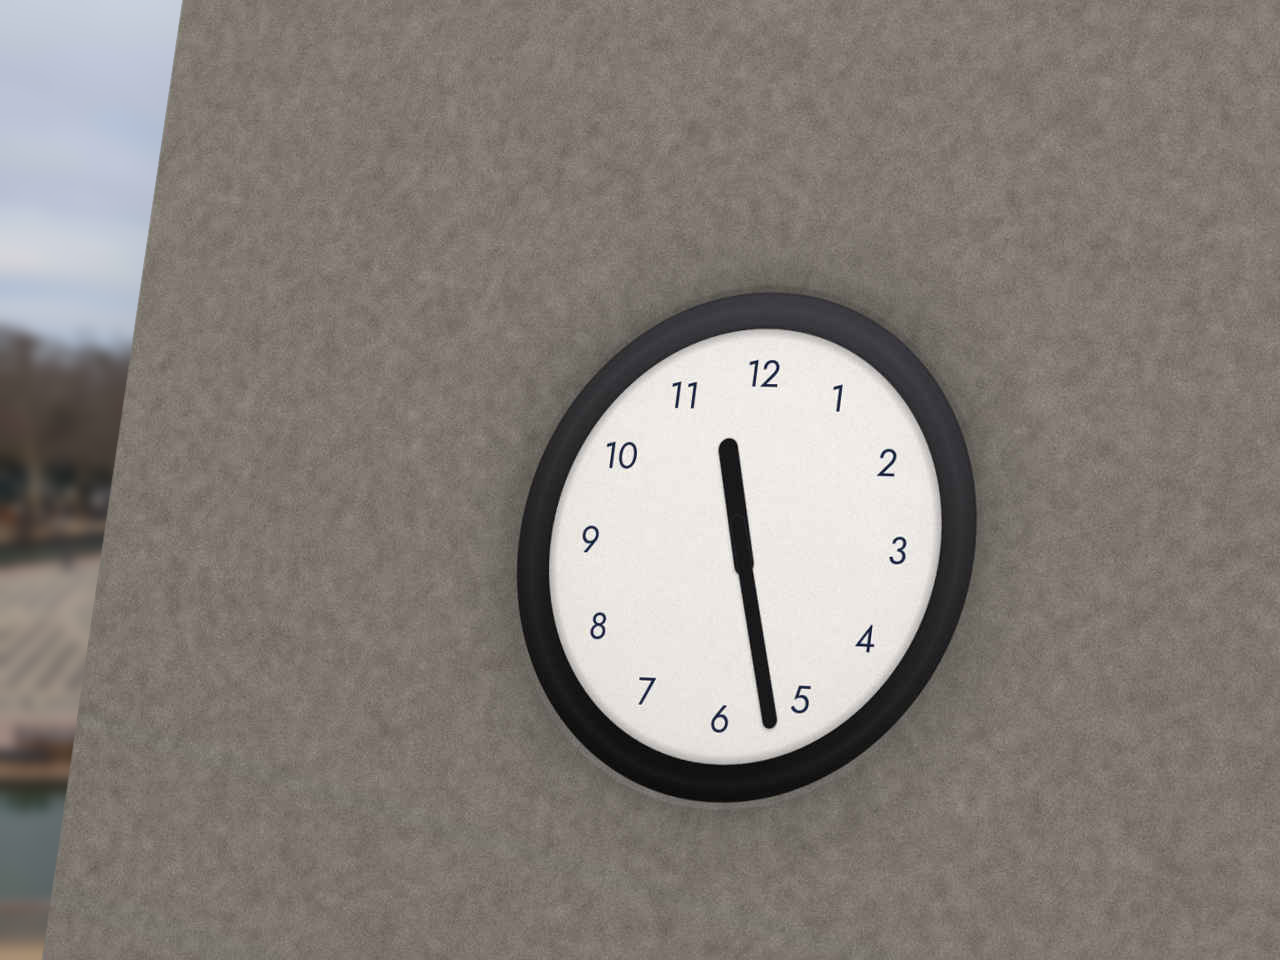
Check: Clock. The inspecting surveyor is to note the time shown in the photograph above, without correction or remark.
11:27
